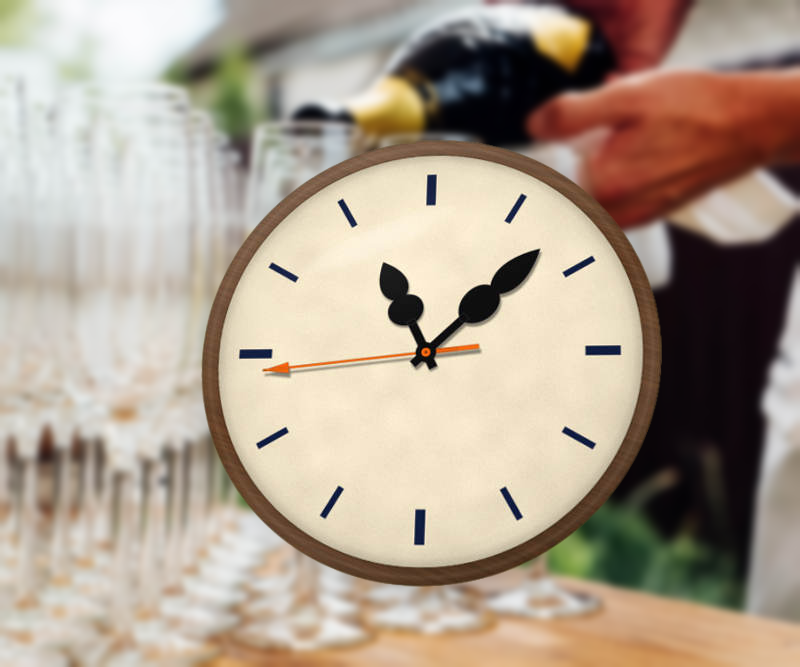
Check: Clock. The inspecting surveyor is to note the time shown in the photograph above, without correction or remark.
11:07:44
